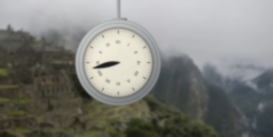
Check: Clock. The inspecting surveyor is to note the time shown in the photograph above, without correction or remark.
8:43
